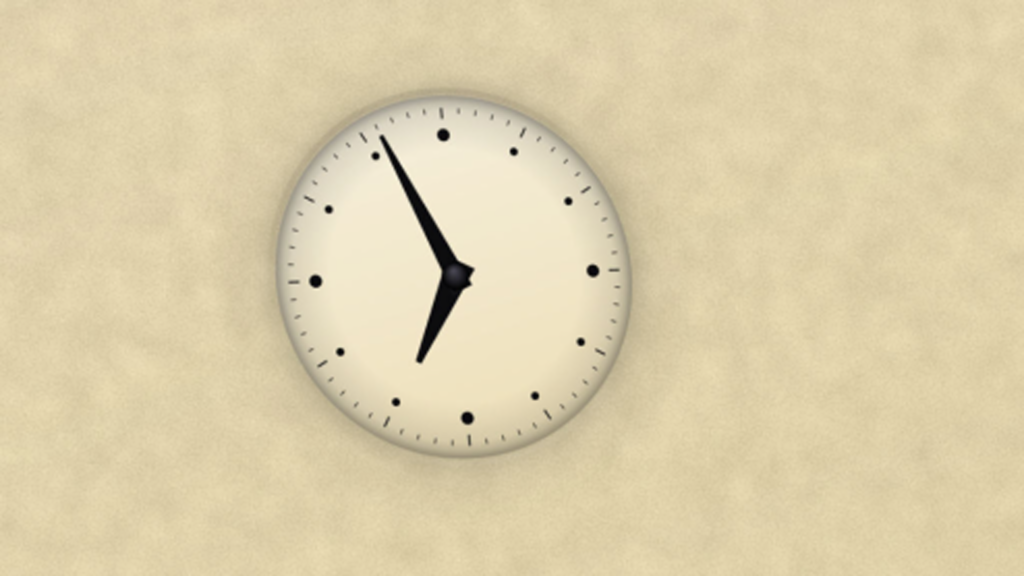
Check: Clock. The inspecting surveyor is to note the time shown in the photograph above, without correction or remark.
6:56
